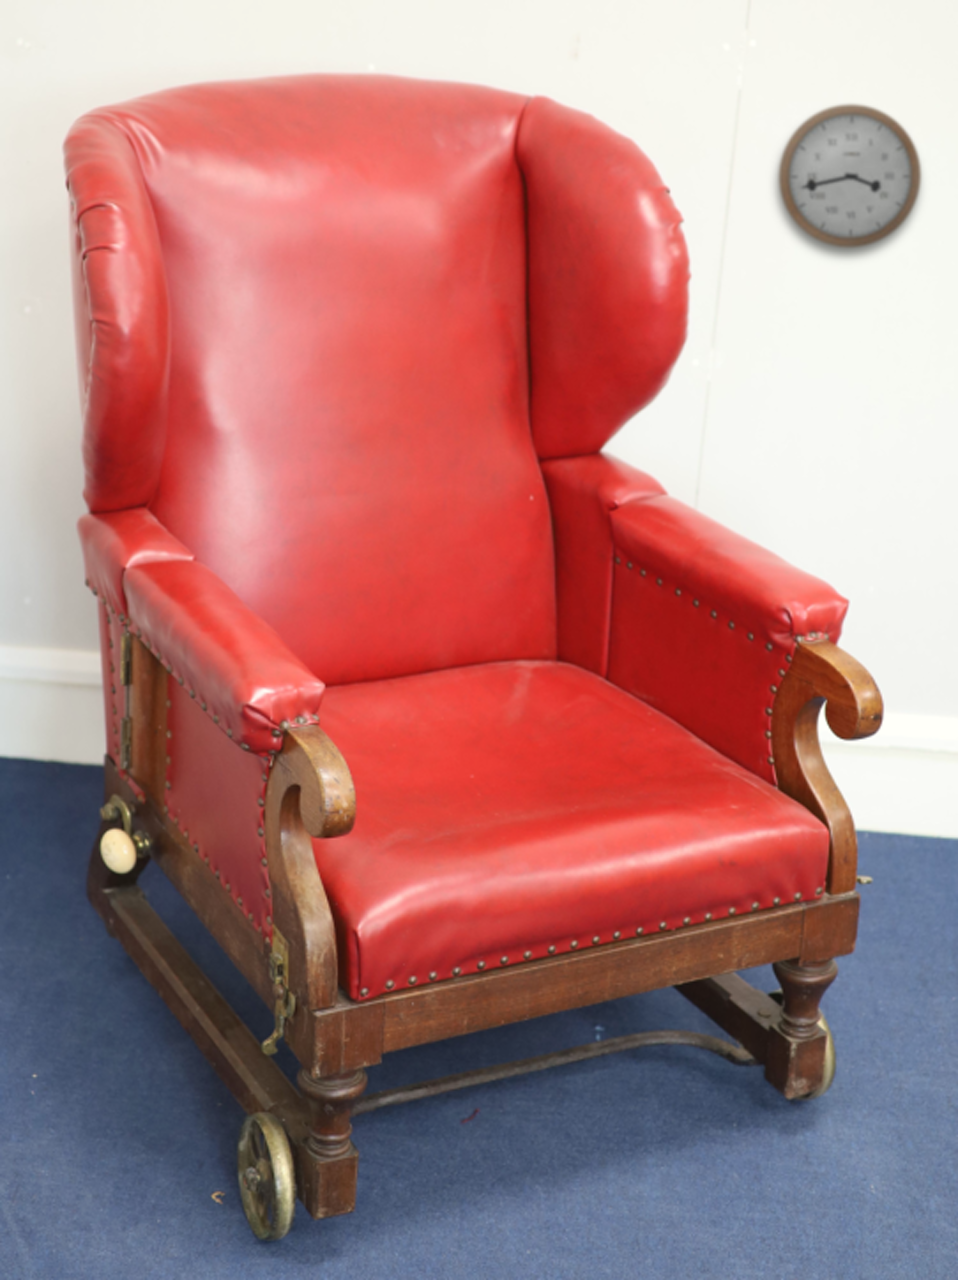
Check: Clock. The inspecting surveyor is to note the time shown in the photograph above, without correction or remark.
3:43
